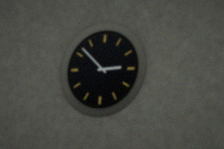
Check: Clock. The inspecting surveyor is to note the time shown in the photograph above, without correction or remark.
2:52
